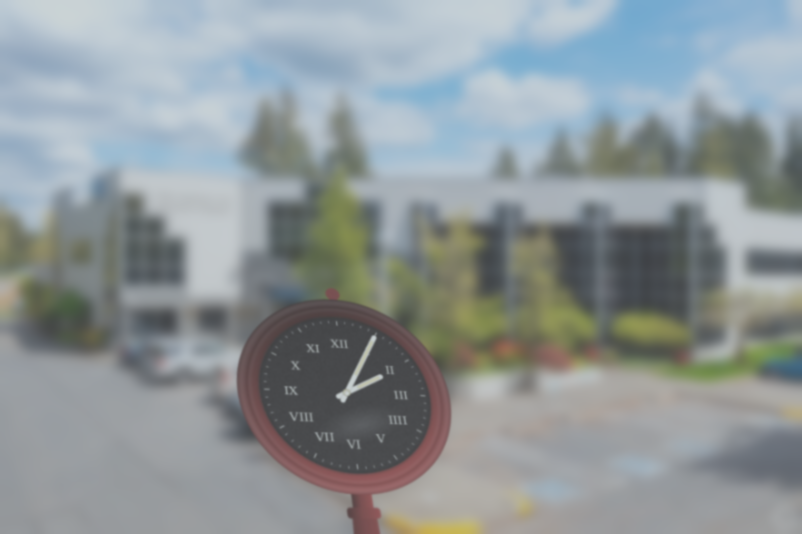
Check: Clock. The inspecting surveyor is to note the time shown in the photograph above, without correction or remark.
2:05
